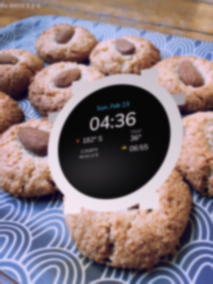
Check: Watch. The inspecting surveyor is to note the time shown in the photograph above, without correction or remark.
4:36
